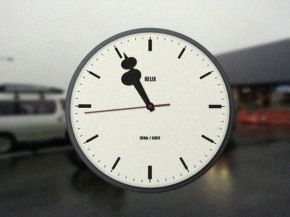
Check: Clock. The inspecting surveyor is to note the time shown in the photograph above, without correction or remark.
10:55:44
